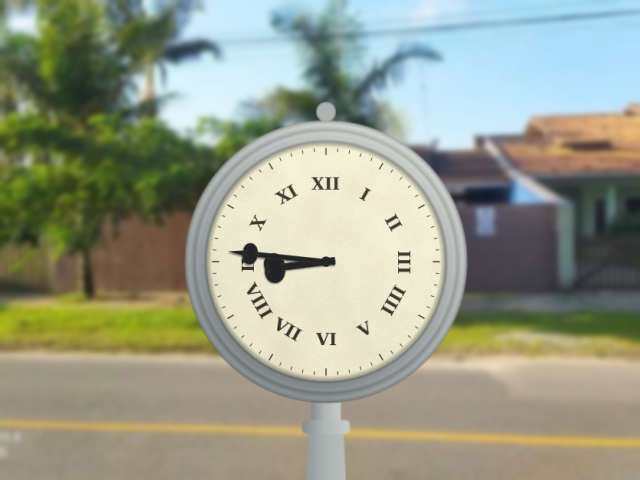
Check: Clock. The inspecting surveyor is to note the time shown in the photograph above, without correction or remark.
8:46
